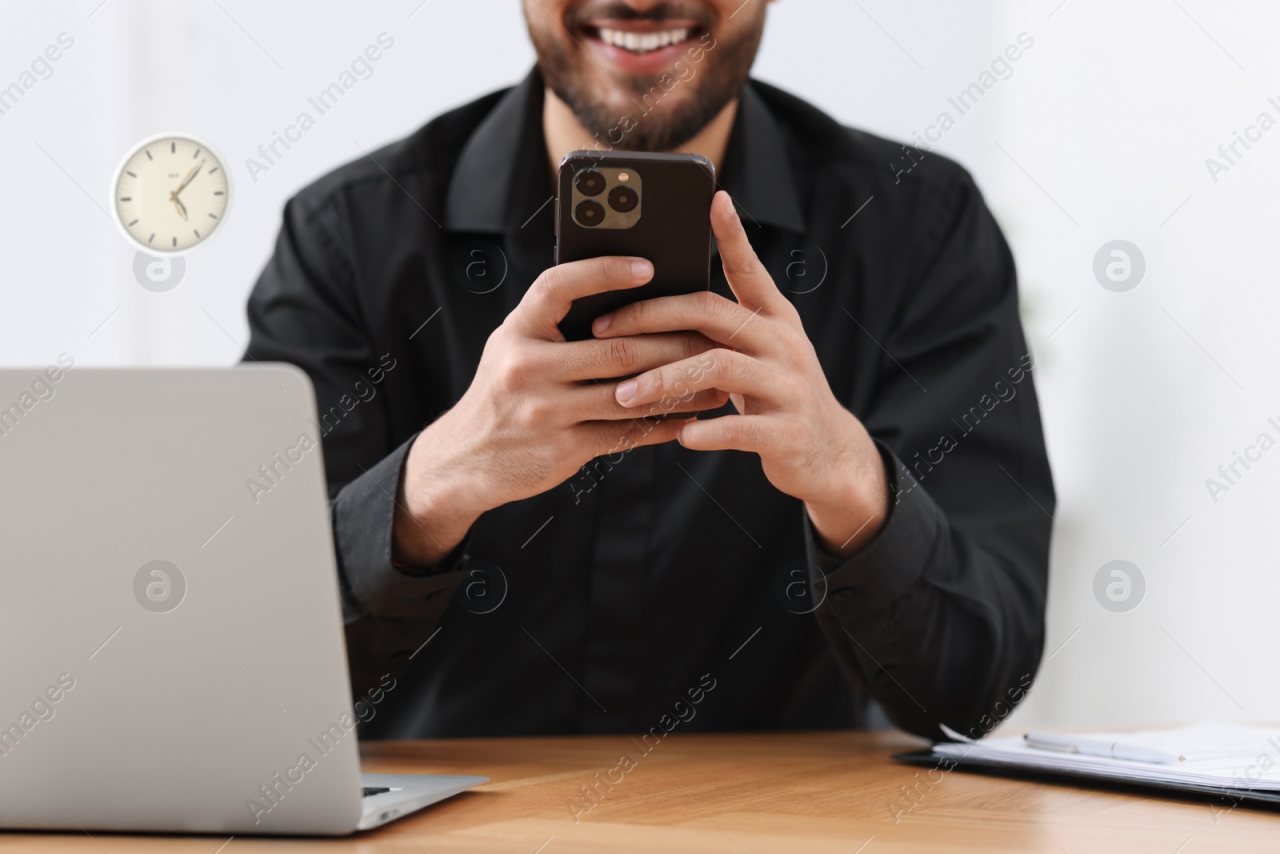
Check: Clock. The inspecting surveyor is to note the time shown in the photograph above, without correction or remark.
5:07
